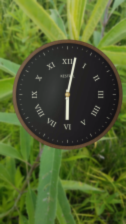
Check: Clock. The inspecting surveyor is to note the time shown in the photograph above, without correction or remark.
6:02
